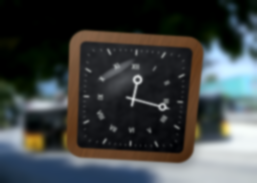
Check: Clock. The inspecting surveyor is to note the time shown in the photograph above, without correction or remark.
12:17
